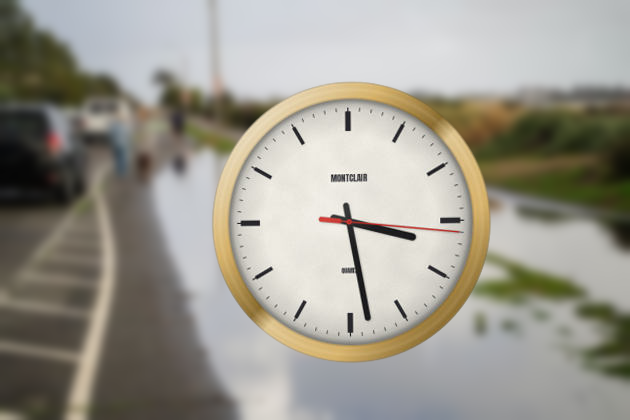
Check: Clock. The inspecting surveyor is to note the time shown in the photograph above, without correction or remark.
3:28:16
